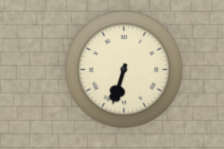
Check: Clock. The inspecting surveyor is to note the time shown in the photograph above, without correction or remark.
6:33
